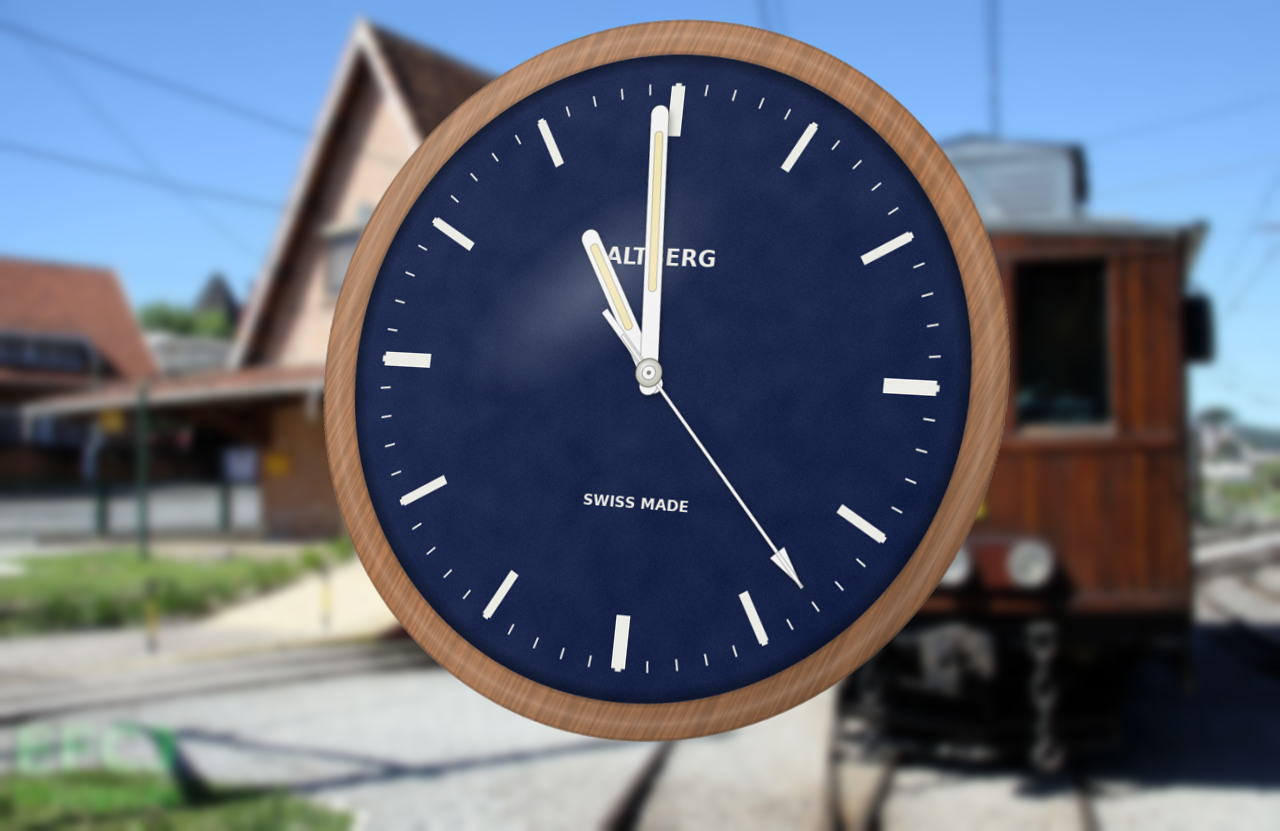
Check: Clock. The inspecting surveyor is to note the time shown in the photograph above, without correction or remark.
10:59:23
